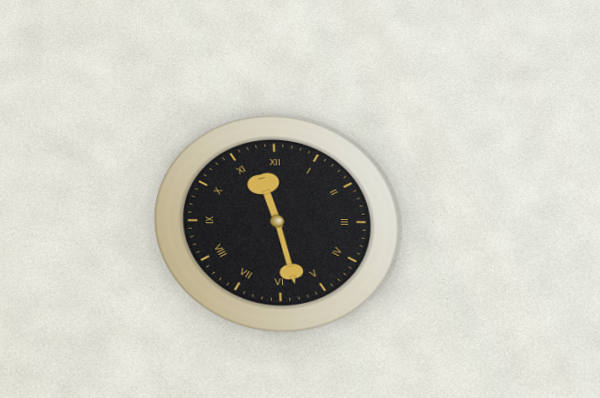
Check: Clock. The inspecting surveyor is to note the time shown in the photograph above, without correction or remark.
11:28
